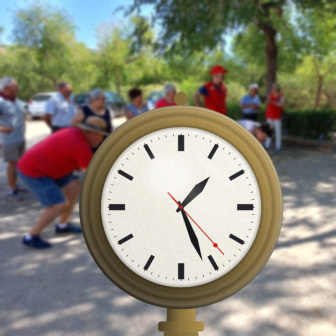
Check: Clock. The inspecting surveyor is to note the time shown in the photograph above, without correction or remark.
1:26:23
